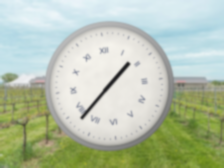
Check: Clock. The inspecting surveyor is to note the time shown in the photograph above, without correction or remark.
1:38
